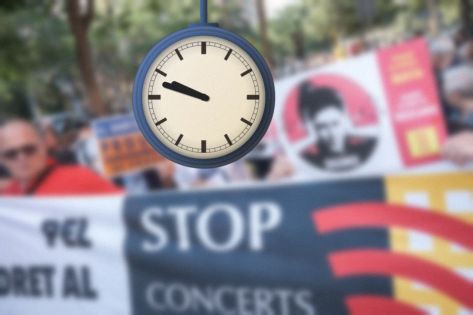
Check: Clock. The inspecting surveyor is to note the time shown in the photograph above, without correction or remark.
9:48
